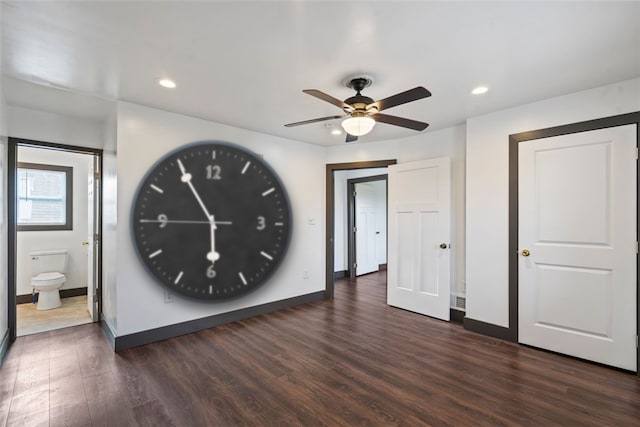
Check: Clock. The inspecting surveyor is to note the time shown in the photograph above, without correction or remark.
5:54:45
